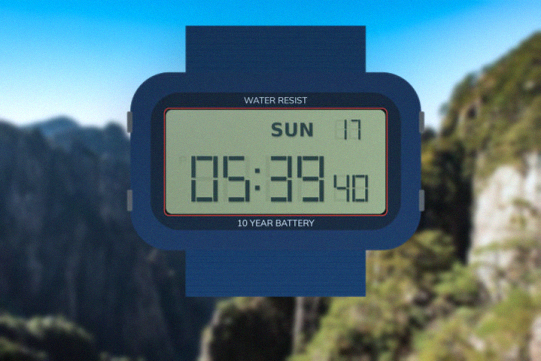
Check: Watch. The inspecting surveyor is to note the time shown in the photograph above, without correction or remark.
5:39:40
